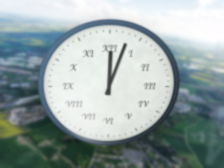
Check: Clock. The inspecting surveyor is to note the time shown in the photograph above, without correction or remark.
12:03
